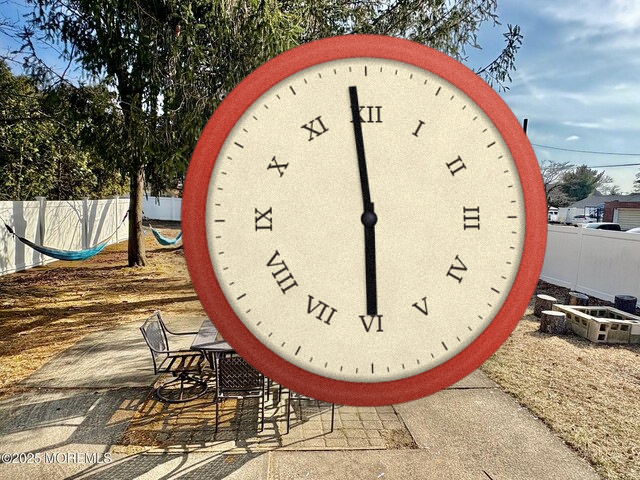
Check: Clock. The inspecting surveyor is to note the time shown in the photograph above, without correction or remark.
5:59
